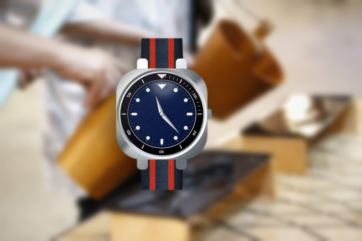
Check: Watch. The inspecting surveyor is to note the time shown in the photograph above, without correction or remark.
11:23
